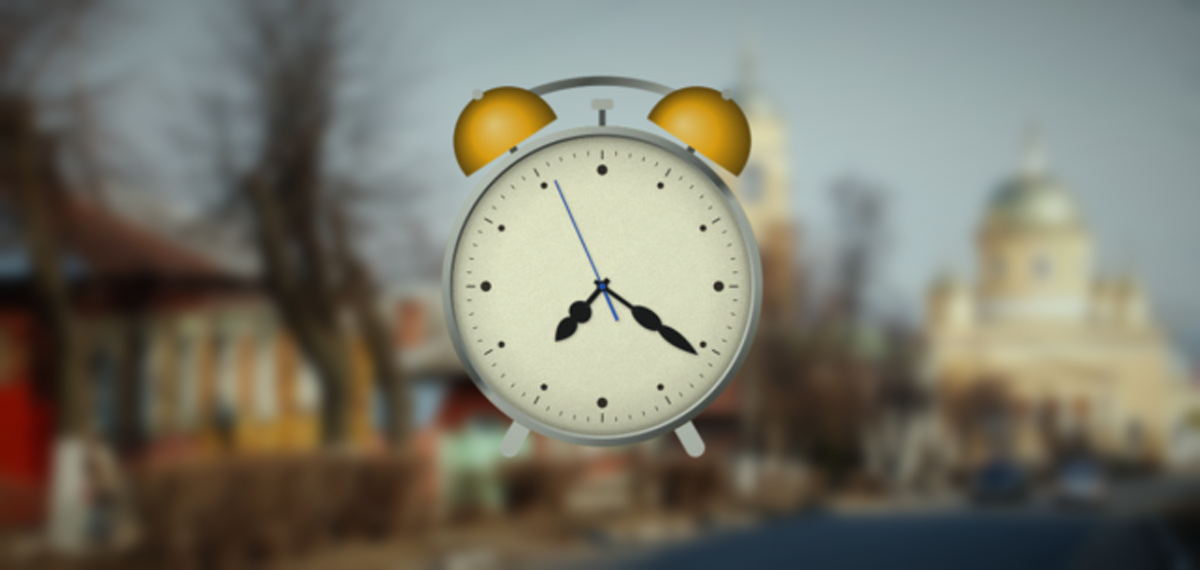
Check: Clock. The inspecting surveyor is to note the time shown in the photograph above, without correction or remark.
7:20:56
